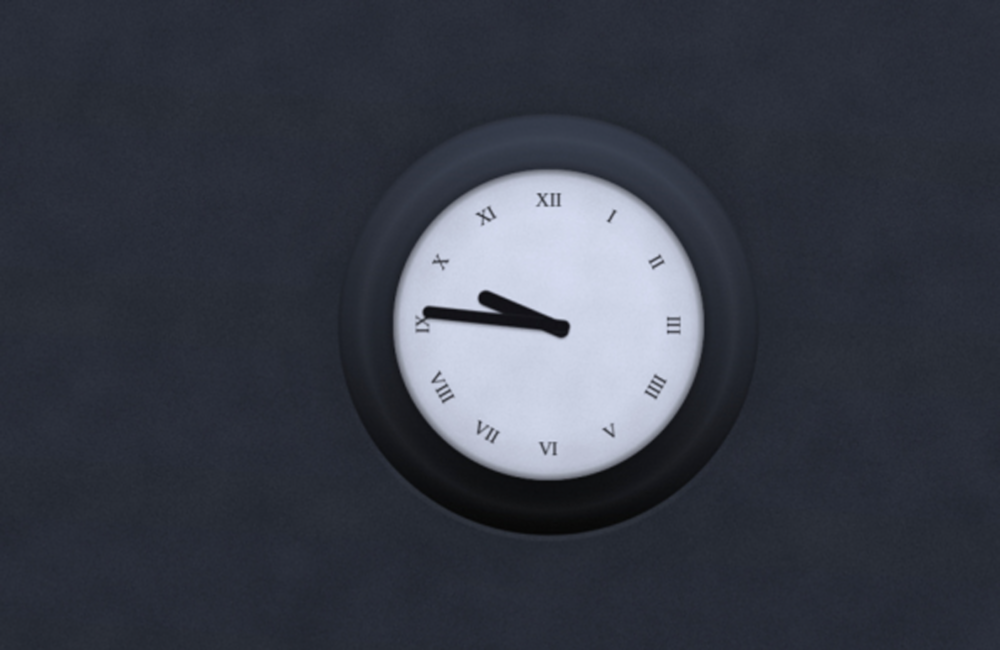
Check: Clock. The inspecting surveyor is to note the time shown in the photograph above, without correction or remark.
9:46
